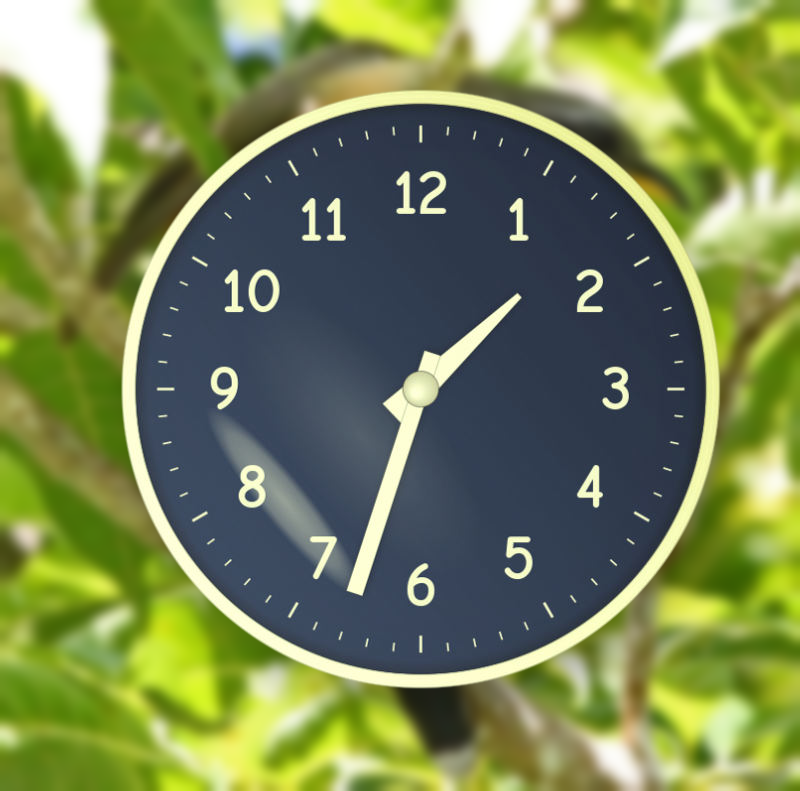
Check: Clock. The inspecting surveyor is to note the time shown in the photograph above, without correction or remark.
1:33
